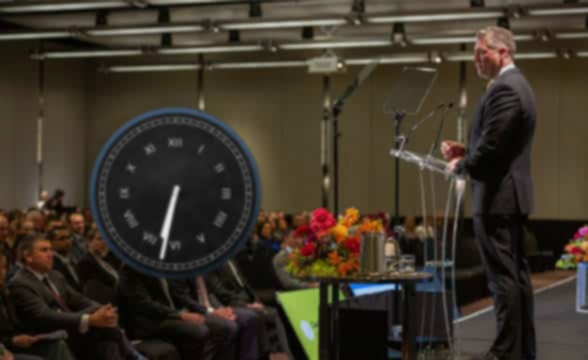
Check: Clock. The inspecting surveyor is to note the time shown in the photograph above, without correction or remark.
6:32
